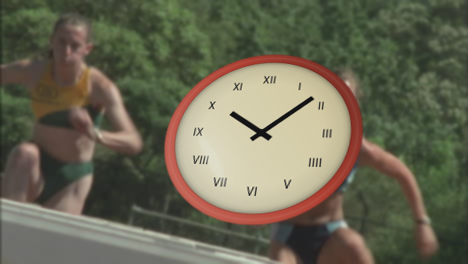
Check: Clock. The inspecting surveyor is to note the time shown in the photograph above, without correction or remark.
10:08
